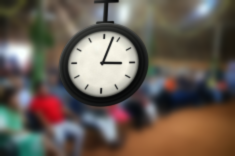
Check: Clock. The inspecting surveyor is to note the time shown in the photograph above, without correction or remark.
3:03
